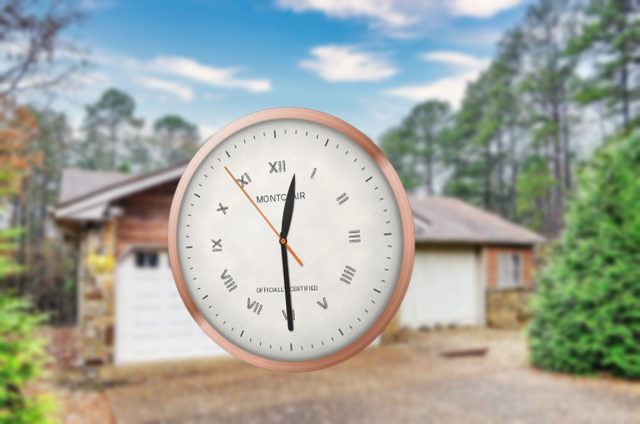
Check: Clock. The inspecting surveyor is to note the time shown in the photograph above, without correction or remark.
12:29:54
